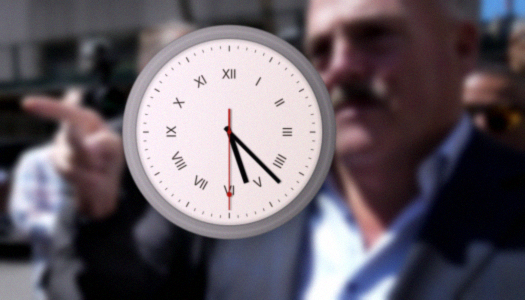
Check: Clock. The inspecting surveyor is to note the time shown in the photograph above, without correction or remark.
5:22:30
